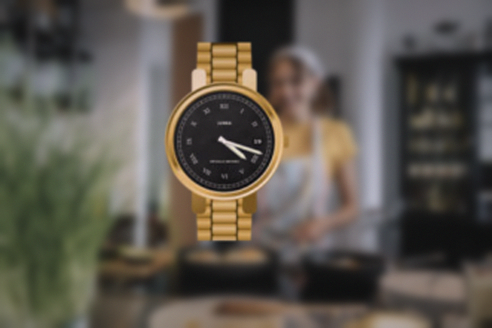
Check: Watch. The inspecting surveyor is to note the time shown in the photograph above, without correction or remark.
4:18
